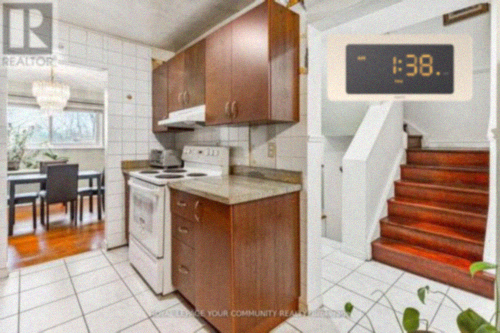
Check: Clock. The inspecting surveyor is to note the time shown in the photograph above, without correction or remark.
1:38
